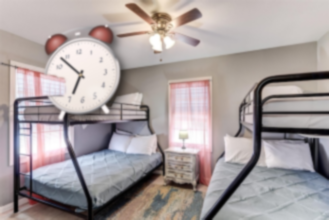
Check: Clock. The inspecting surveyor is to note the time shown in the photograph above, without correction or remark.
6:53
